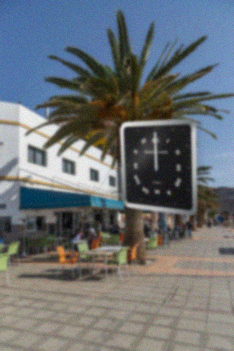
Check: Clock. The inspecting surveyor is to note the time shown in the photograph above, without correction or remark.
12:00
